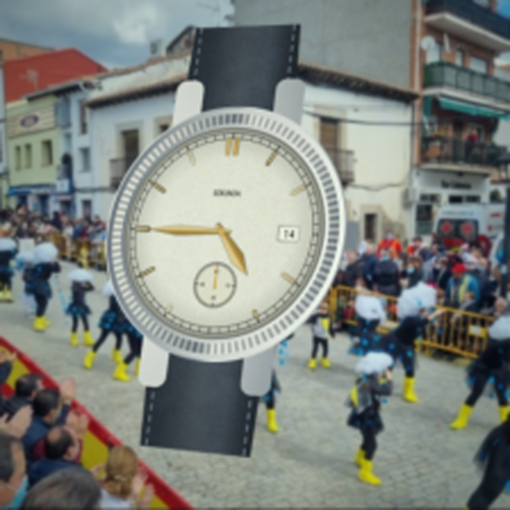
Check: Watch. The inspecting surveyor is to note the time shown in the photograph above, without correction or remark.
4:45
